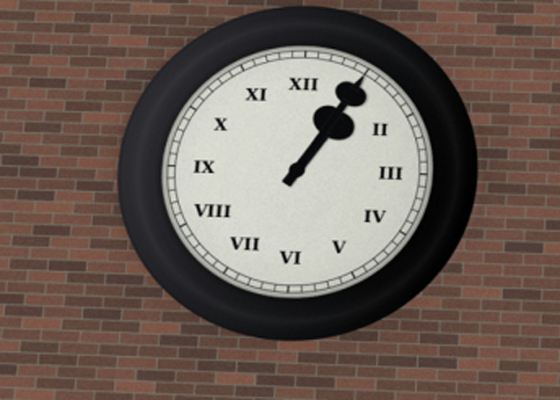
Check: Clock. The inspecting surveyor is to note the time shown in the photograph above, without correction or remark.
1:05
